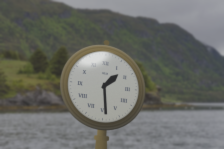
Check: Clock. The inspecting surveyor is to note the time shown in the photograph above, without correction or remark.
1:29
